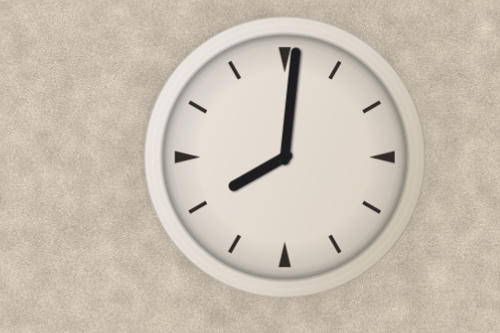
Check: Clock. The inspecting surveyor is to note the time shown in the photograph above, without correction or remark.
8:01
